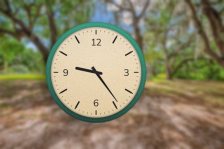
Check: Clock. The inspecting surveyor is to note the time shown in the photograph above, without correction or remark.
9:24
